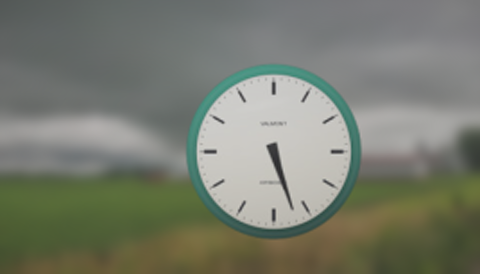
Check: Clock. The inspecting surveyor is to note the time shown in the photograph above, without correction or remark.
5:27
